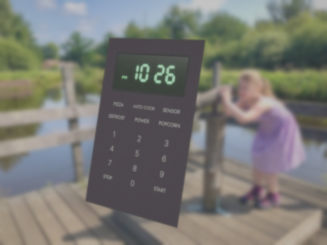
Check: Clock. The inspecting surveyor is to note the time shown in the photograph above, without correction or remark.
10:26
